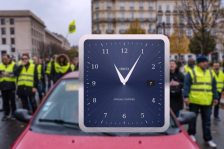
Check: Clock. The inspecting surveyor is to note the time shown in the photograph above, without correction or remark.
11:05
